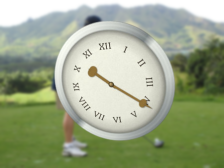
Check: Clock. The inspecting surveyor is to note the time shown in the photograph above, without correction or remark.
10:21
